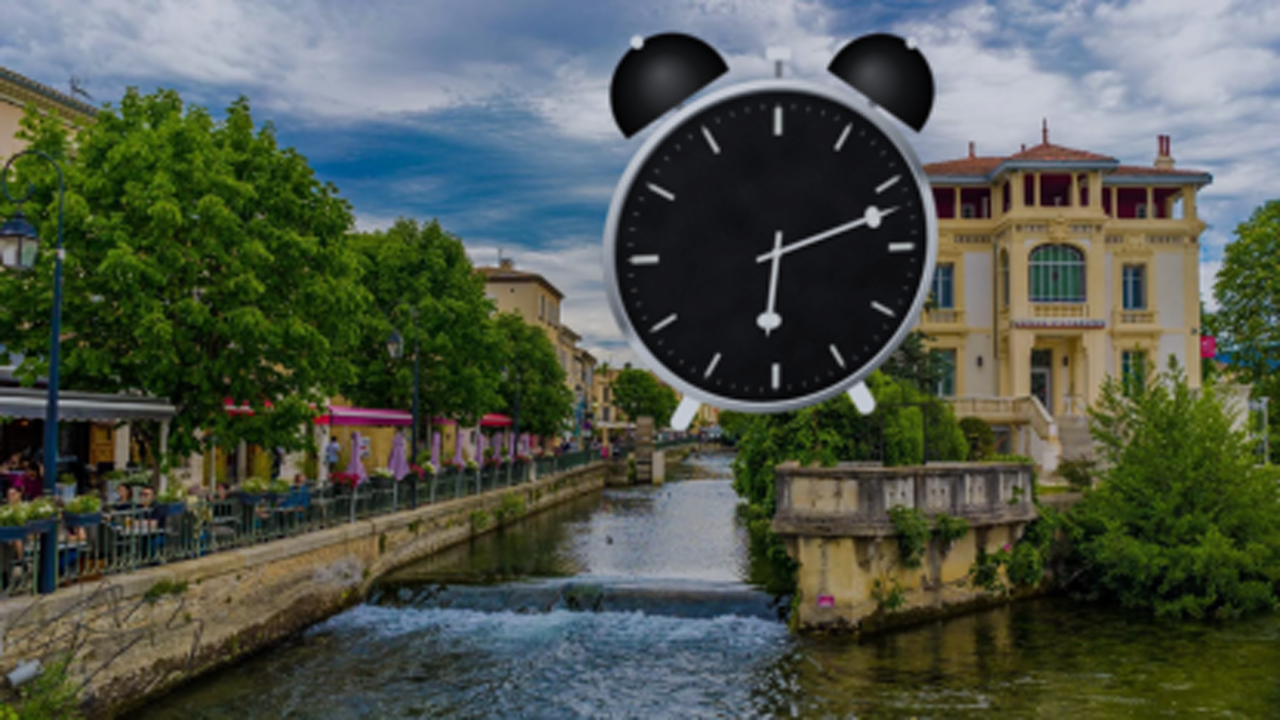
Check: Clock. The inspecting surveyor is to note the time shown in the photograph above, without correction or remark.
6:12
